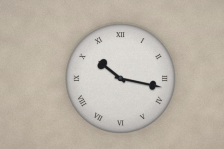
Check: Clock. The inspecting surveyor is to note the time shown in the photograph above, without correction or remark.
10:17
